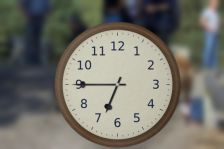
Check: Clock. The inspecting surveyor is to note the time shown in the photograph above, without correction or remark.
6:45
